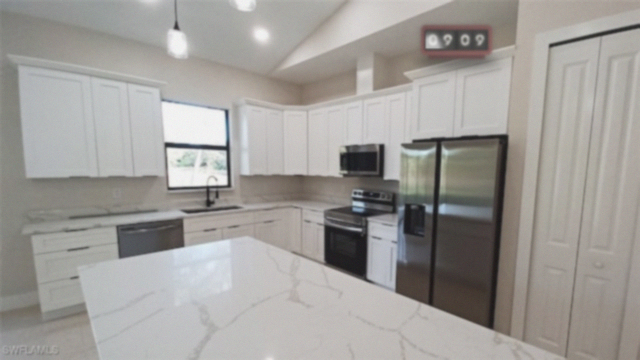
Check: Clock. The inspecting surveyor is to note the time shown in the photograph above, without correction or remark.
9:09
